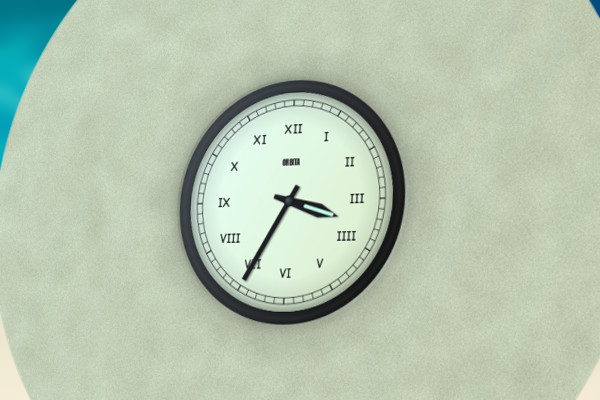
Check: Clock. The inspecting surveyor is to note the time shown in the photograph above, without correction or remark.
3:35
